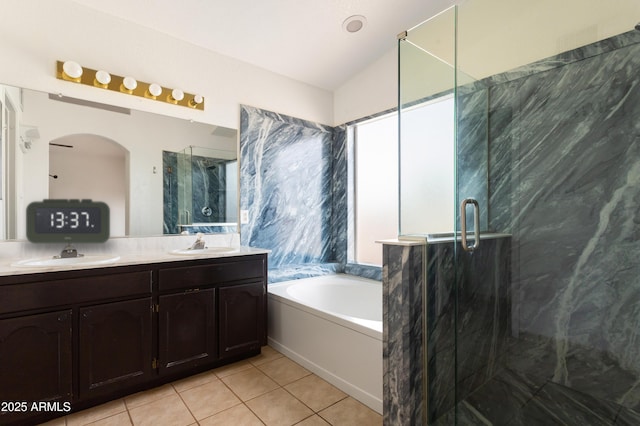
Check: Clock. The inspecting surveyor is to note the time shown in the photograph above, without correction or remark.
13:37
